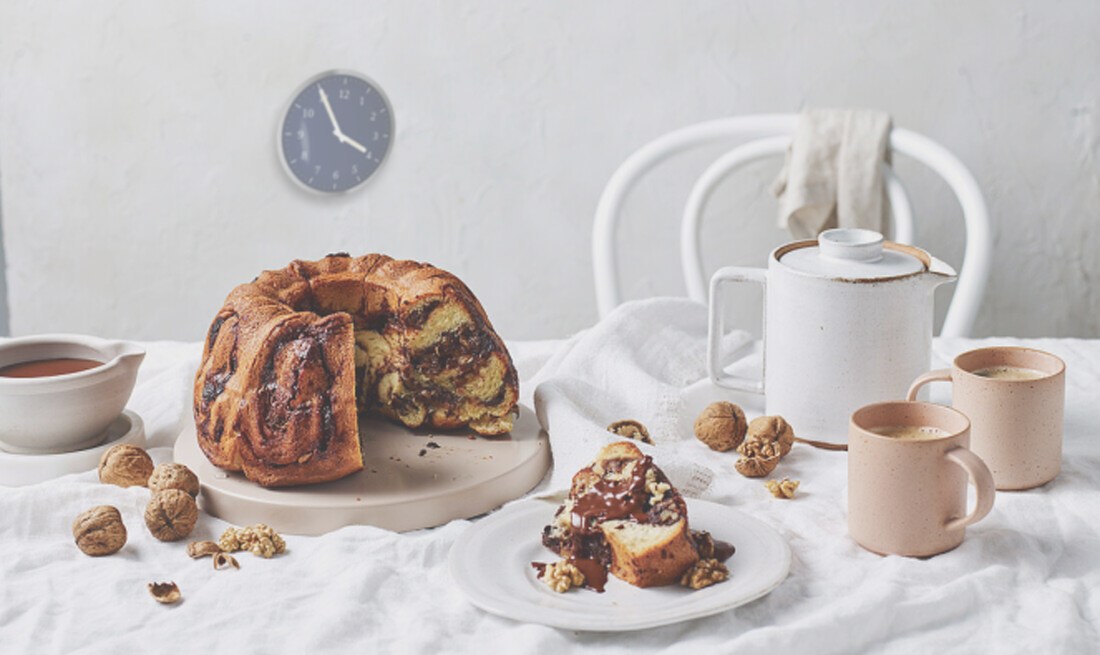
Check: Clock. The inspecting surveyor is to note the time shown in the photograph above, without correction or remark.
3:55
